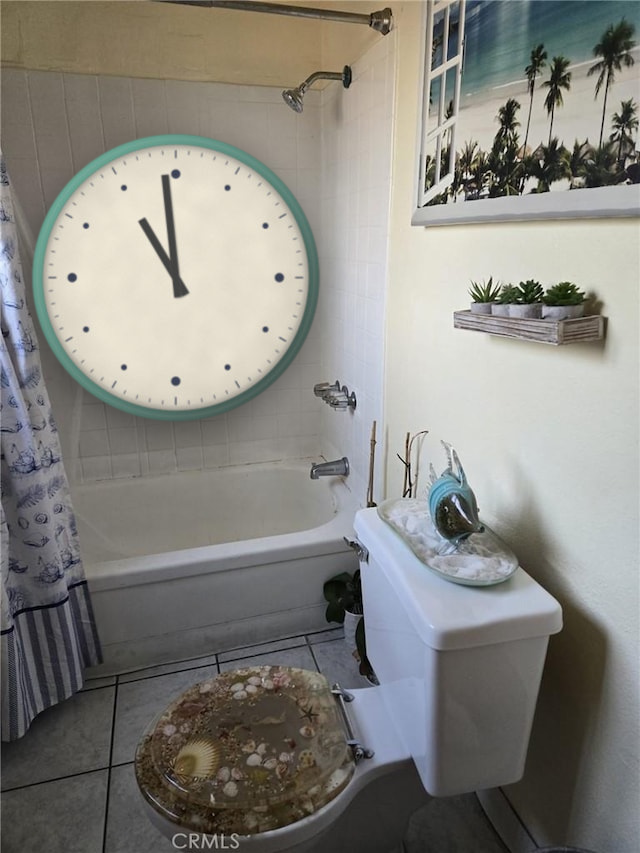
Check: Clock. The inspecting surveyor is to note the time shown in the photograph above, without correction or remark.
10:59
